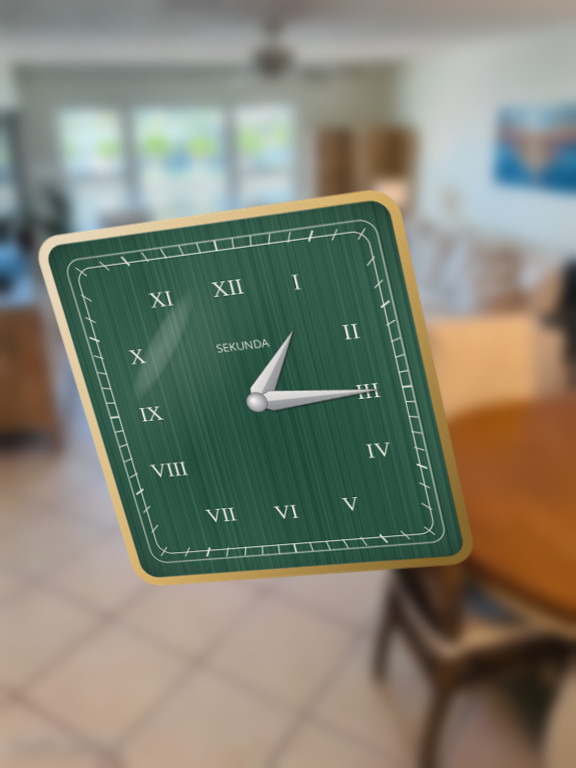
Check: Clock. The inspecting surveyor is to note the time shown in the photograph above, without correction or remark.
1:15
